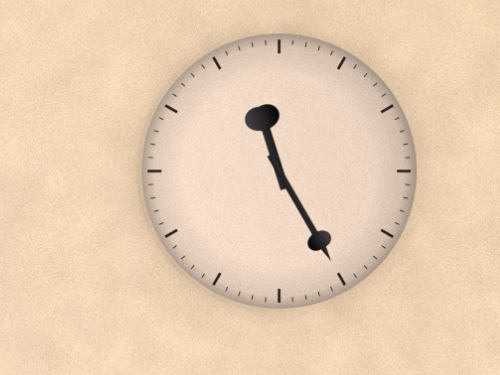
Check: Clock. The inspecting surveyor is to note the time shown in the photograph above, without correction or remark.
11:25
